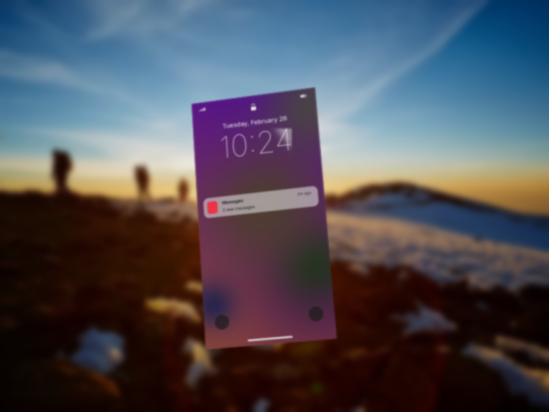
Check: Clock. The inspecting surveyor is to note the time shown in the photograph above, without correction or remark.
10:24
